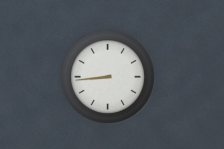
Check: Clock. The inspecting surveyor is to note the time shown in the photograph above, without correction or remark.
8:44
